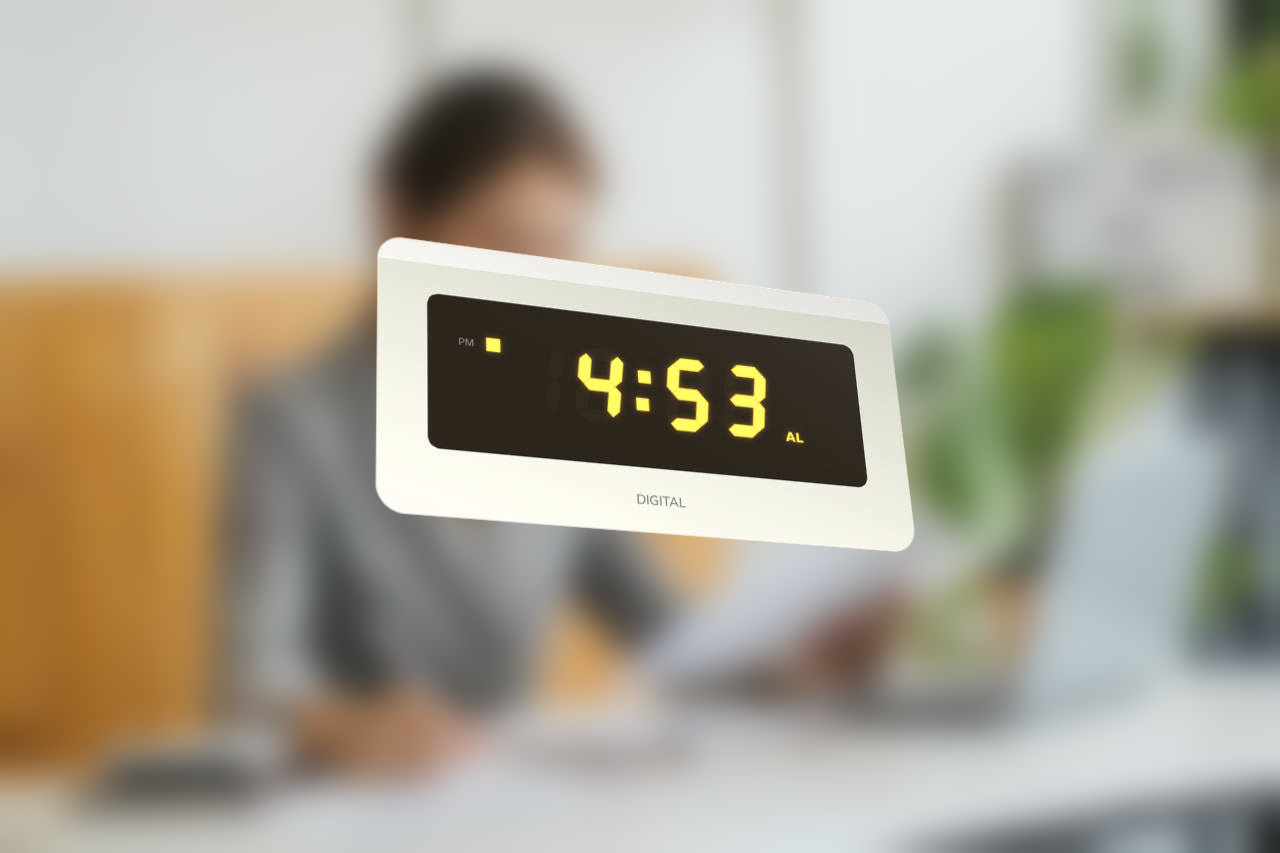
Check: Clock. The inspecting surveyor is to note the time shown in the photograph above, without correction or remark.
4:53
